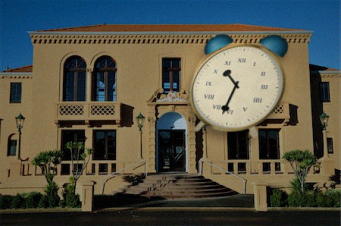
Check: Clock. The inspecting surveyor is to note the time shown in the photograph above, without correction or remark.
10:32
